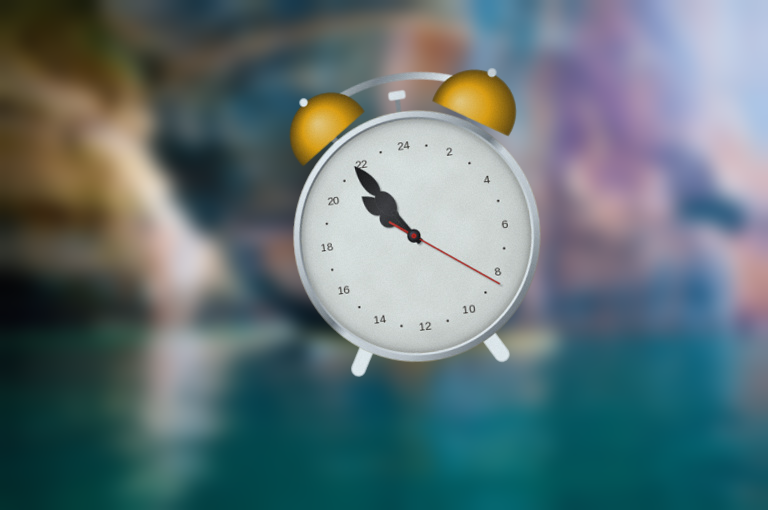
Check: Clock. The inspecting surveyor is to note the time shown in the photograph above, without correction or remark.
20:54:21
